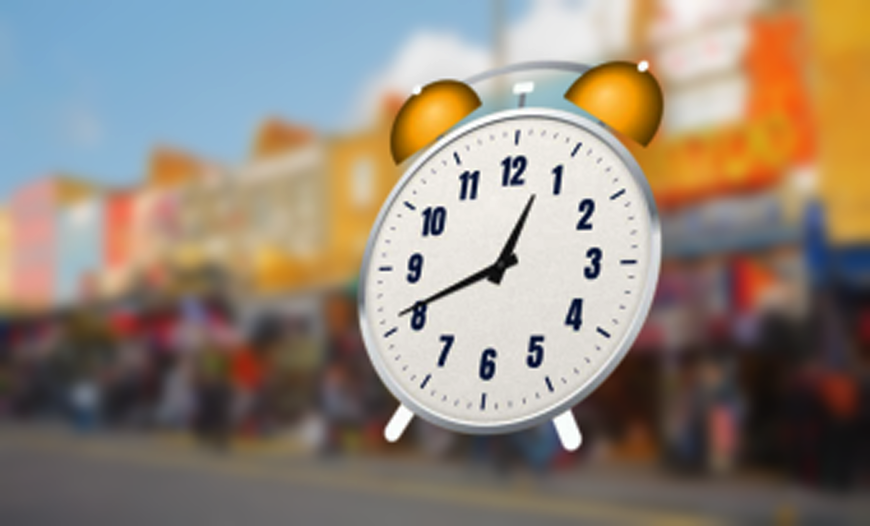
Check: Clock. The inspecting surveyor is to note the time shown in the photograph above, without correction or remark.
12:41
